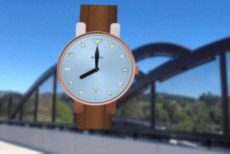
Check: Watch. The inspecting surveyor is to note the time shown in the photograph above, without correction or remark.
8:00
